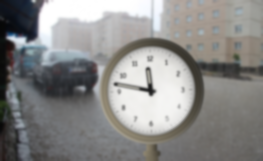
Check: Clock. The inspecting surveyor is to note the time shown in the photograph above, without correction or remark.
11:47
